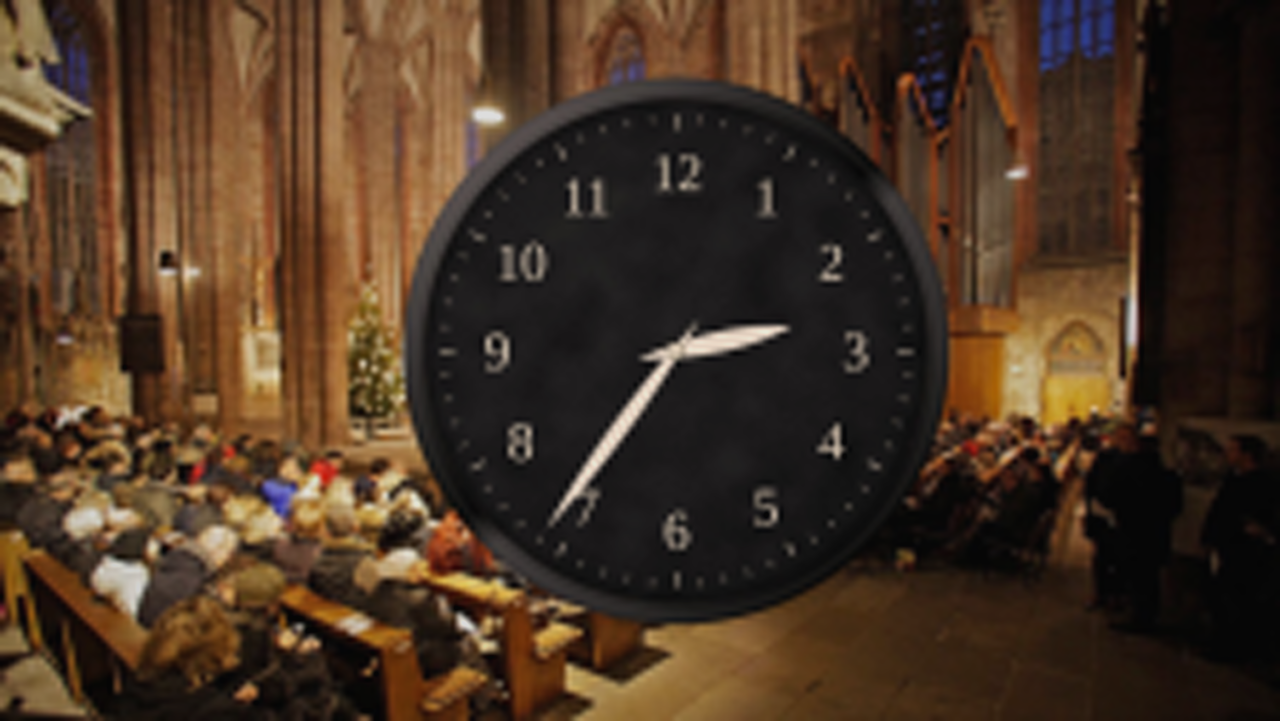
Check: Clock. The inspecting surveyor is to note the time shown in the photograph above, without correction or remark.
2:36
